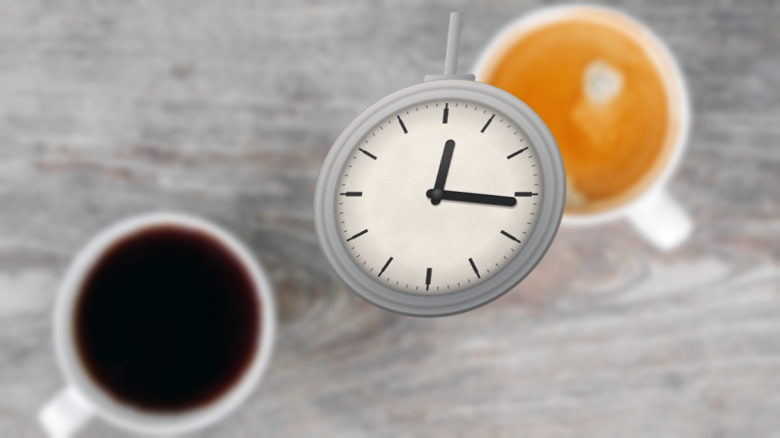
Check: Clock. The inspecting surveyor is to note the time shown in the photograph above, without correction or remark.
12:16
